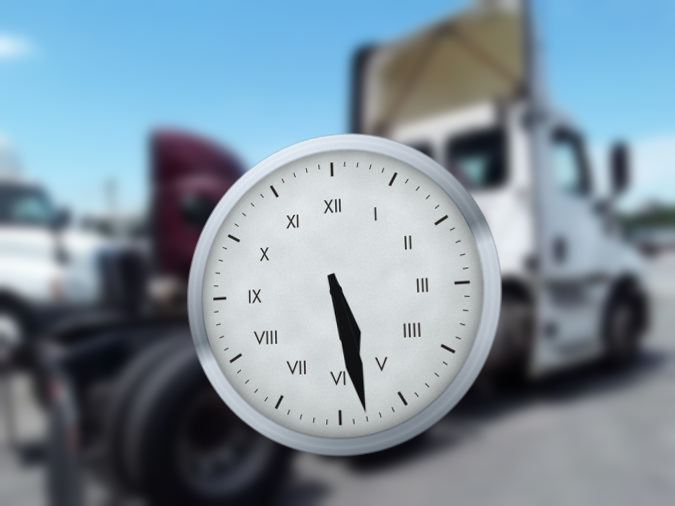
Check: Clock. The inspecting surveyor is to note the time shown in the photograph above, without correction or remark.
5:28
